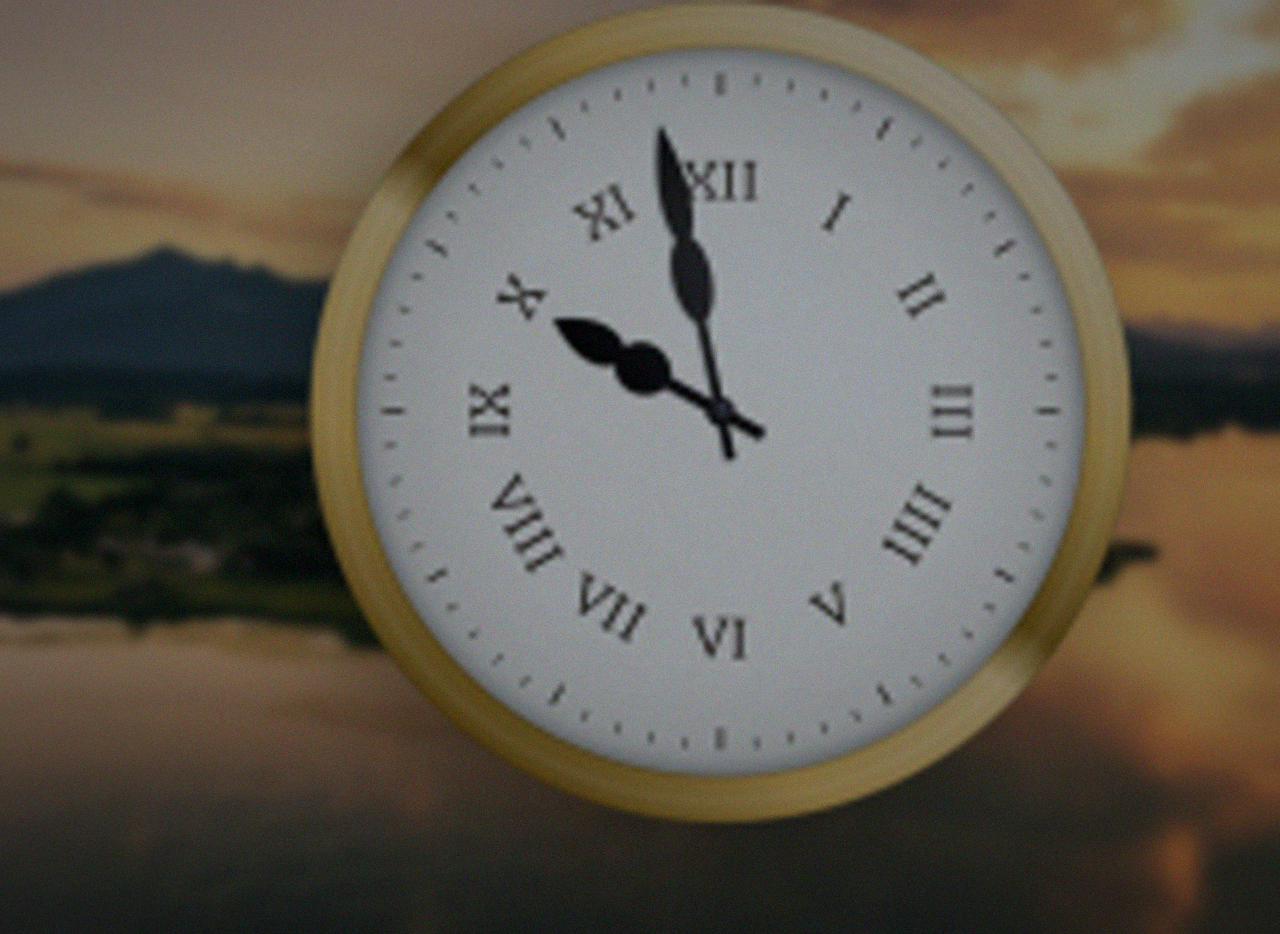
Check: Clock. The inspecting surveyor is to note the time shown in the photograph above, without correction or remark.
9:58
